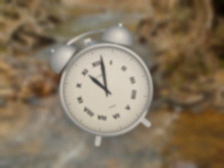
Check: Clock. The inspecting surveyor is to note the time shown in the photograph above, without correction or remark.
11:02
